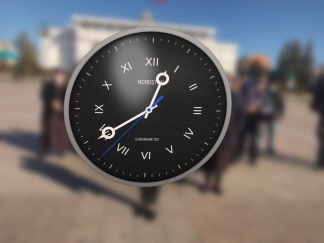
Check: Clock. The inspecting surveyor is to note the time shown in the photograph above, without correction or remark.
12:39:37
